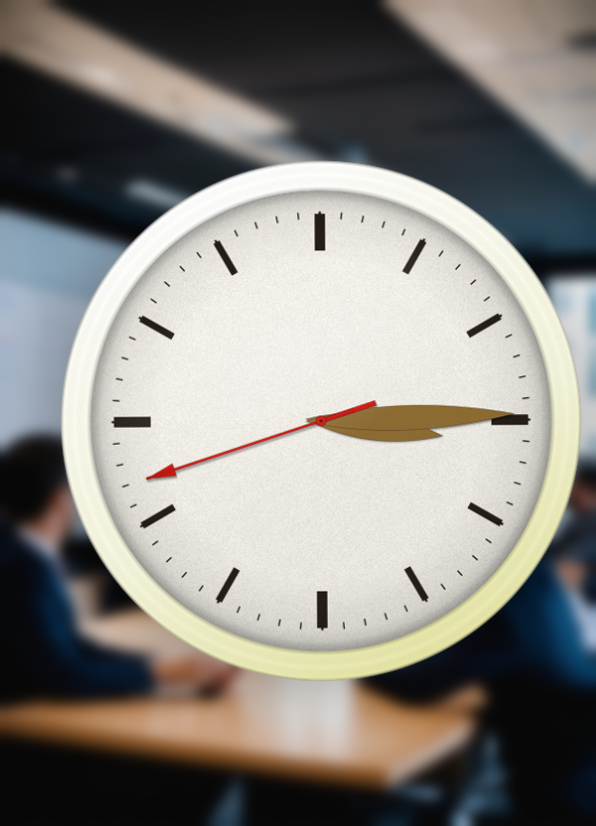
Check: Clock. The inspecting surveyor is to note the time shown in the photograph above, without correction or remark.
3:14:42
